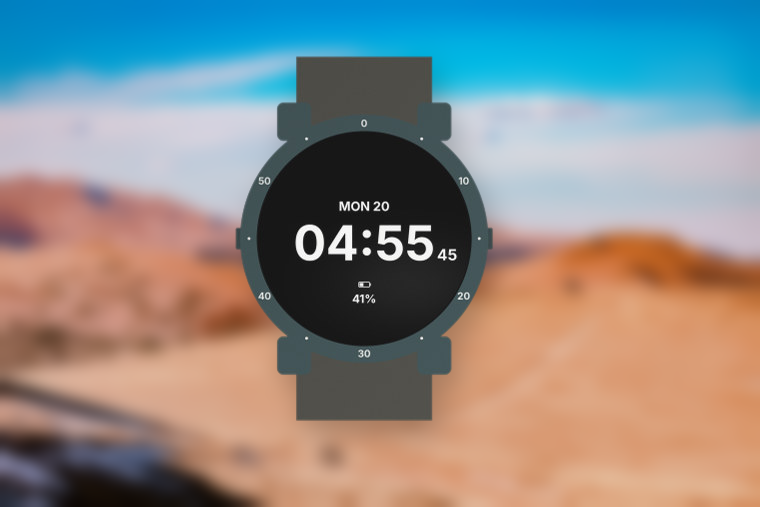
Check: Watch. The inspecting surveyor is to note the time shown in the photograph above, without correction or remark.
4:55:45
